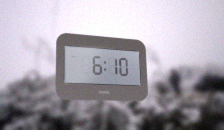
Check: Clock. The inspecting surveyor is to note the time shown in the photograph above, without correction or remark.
6:10
